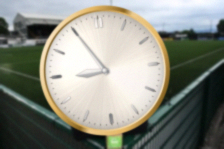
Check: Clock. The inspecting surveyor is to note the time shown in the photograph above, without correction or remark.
8:55
